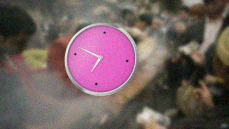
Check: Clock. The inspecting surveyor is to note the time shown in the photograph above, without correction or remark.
6:48
